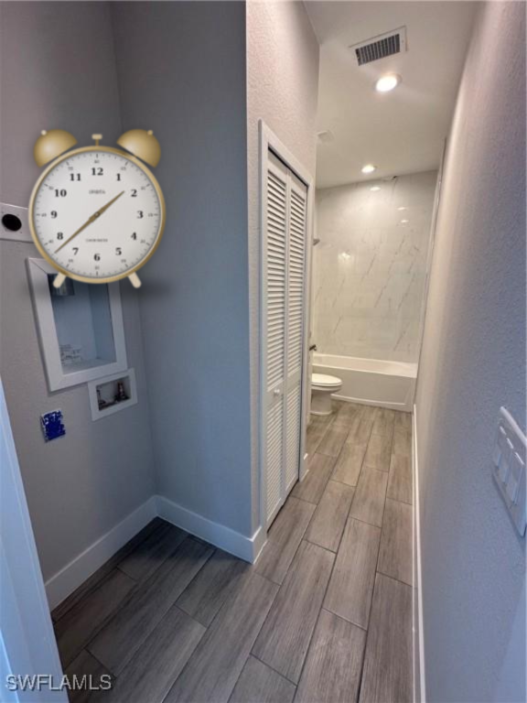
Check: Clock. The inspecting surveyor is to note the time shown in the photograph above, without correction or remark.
1:38
